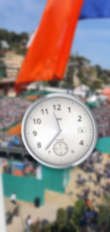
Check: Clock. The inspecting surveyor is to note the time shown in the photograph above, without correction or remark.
11:37
